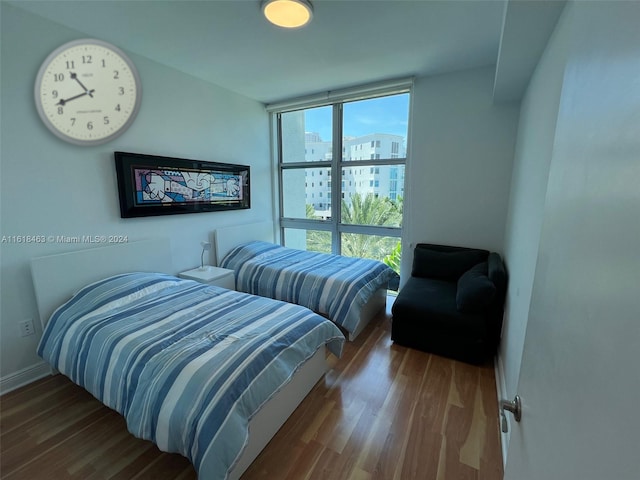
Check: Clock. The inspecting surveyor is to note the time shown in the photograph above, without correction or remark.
10:42
